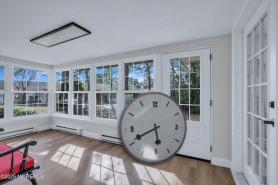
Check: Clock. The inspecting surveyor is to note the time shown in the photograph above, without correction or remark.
5:41
